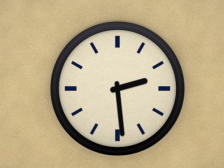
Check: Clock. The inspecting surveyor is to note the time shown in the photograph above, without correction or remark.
2:29
